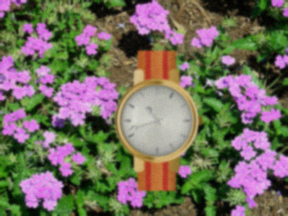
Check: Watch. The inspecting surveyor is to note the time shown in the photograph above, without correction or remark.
10:42
